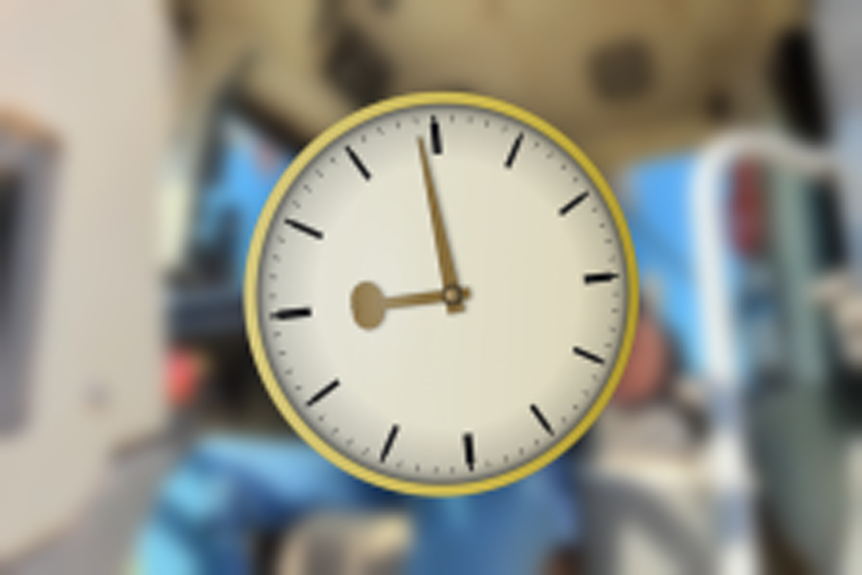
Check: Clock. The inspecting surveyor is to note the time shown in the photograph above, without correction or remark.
8:59
